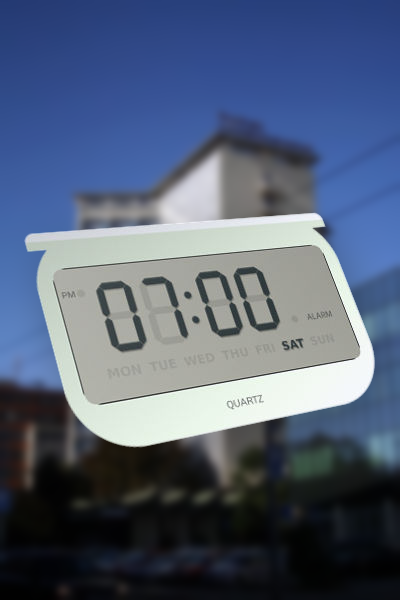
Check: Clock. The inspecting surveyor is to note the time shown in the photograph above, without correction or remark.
7:00
